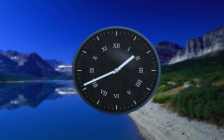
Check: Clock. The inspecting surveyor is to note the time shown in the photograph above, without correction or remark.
1:41
